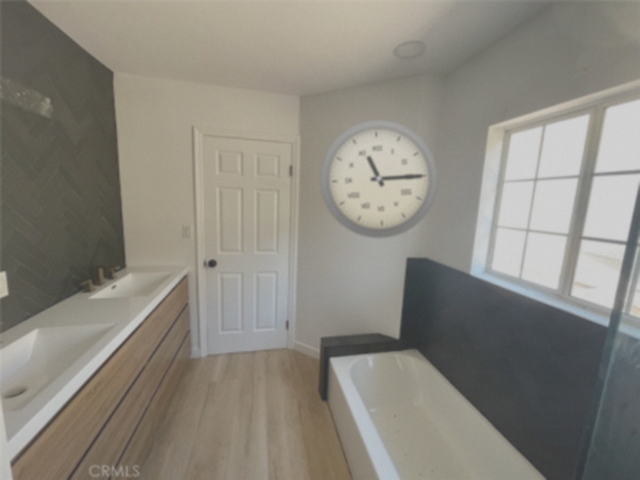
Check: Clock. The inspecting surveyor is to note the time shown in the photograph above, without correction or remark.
11:15
